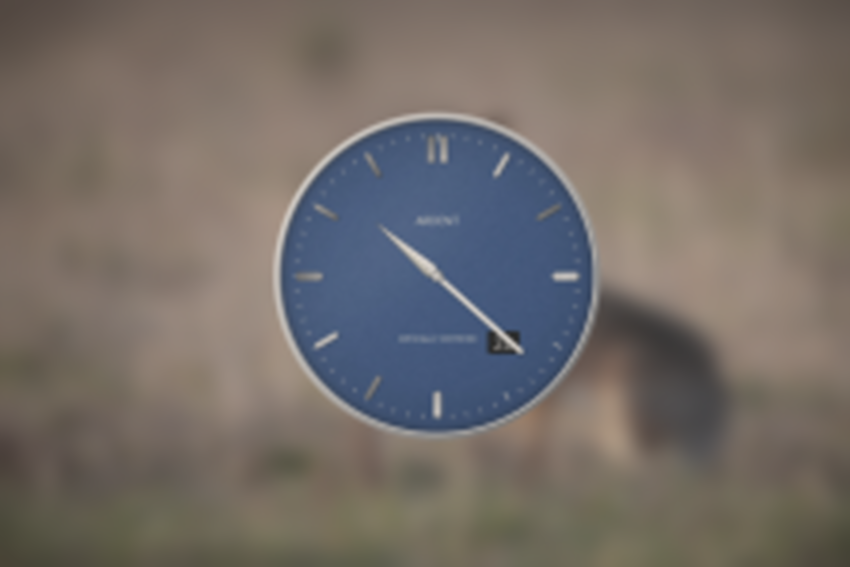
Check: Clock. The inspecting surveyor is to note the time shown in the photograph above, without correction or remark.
10:22
